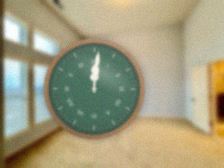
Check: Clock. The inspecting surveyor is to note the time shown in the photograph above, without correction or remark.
12:01
